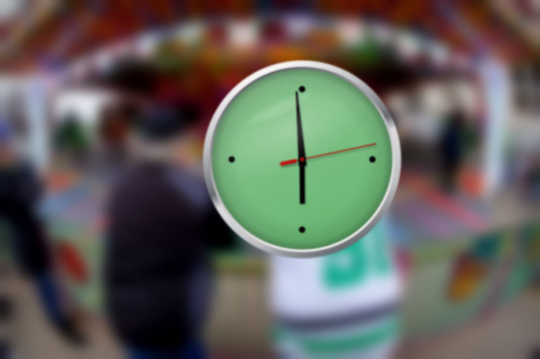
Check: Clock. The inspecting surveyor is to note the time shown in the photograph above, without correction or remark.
5:59:13
